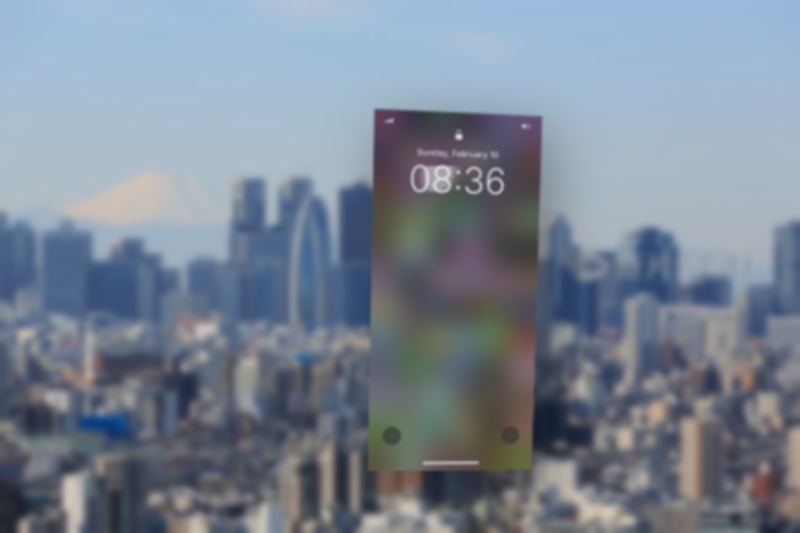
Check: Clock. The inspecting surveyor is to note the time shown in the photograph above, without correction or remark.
8:36
